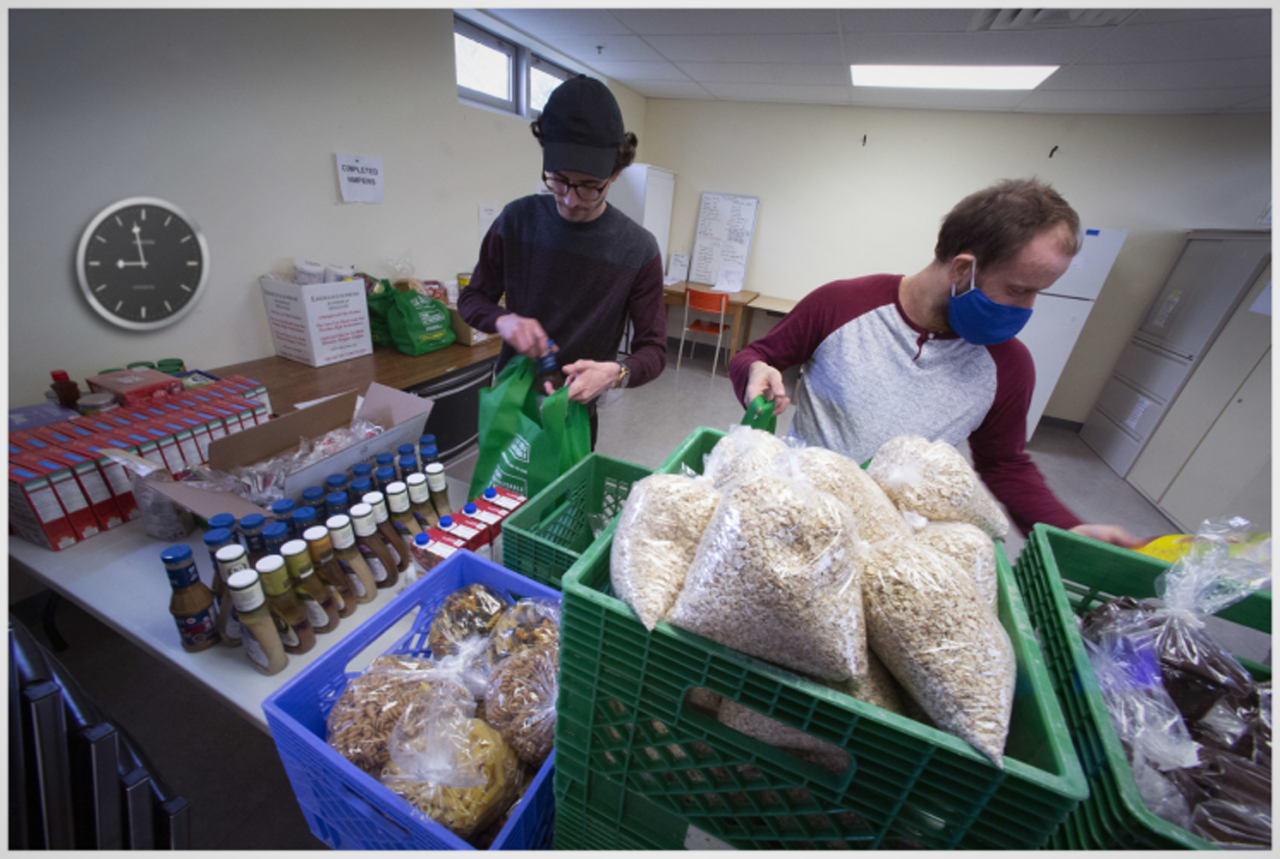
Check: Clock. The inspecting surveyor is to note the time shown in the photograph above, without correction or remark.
8:58
